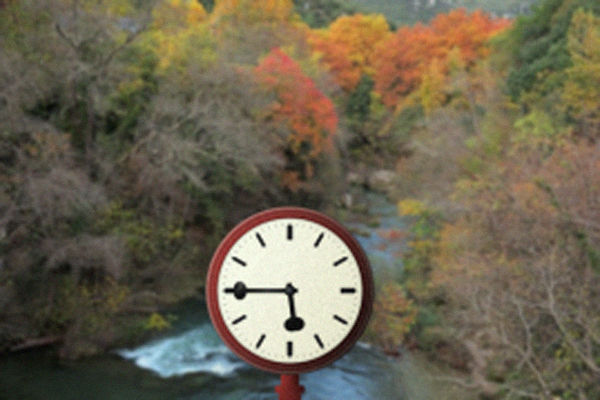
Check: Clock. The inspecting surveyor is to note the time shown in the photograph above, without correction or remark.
5:45
